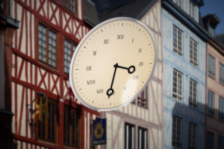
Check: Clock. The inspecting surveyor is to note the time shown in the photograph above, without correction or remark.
3:31
